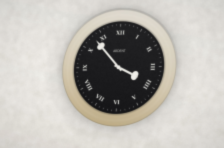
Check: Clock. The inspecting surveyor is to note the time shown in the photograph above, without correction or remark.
3:53
